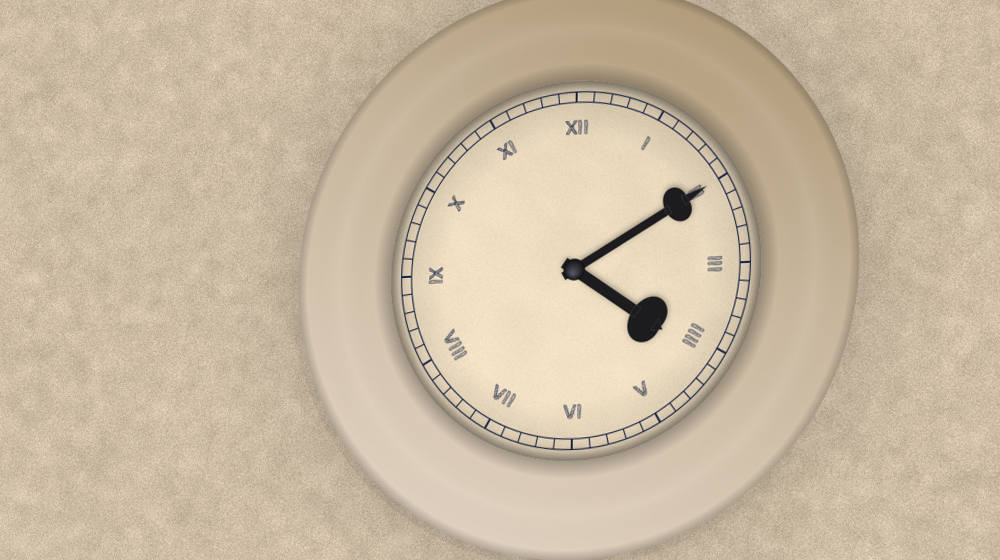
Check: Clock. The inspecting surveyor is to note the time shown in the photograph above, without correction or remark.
4:10
